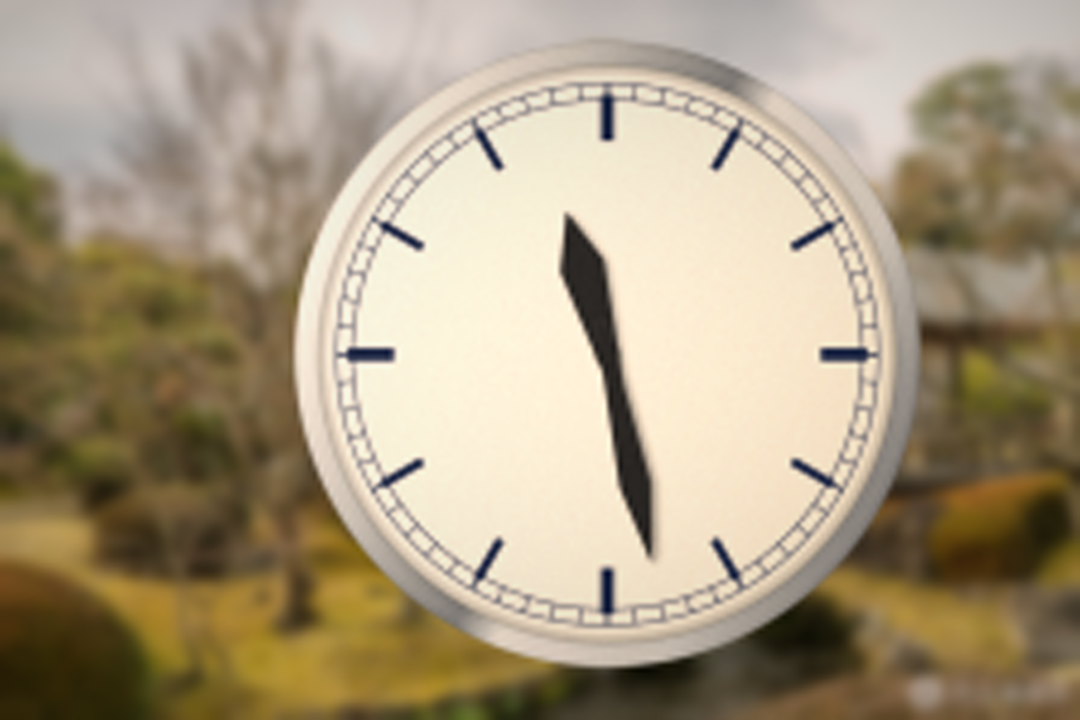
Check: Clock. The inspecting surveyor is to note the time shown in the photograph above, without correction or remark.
11:28
